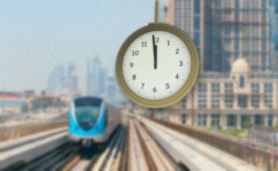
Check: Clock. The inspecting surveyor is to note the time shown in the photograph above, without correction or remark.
11:59
